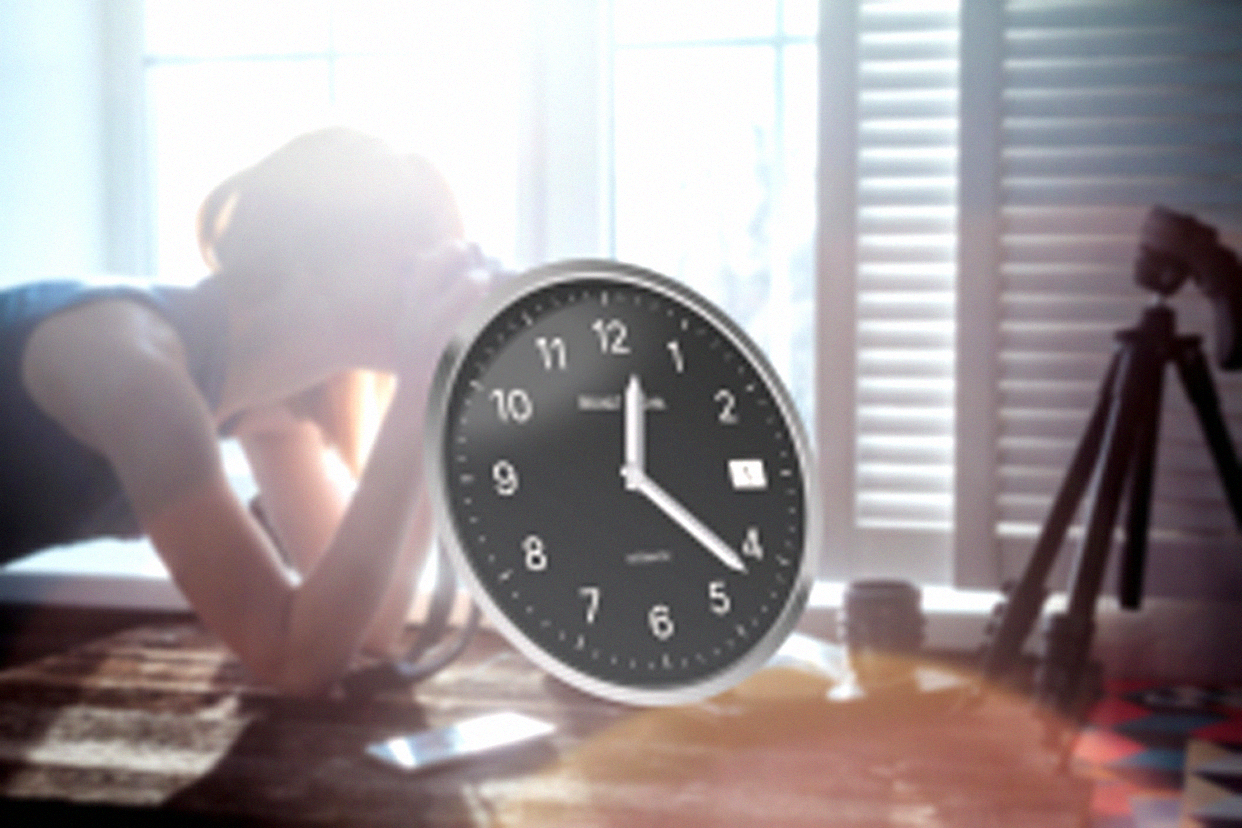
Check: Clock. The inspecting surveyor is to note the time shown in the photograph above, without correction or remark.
12:22
